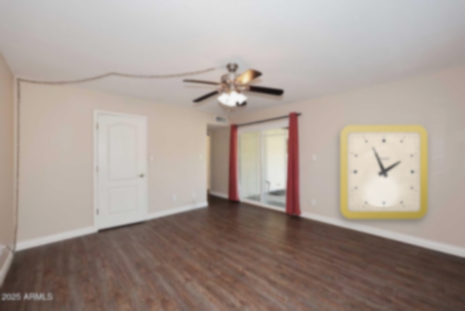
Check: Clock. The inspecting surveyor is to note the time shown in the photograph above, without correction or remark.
1:56
